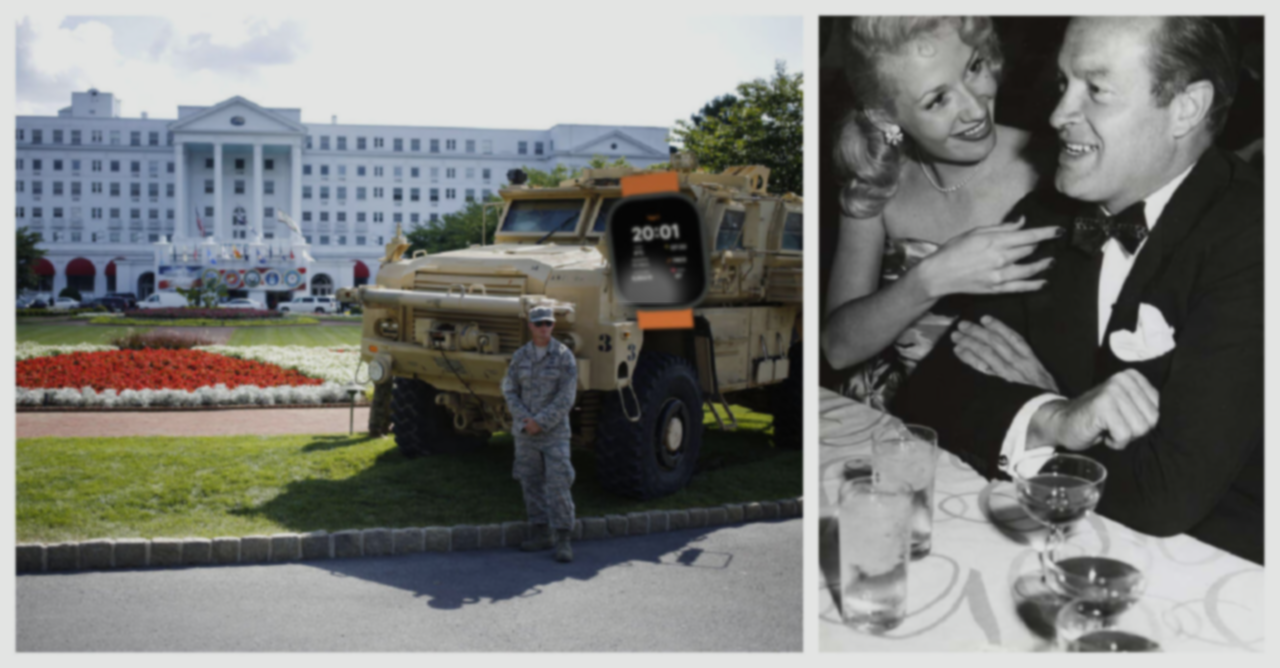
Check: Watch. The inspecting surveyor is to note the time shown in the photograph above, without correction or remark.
20:01
